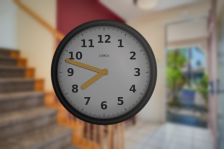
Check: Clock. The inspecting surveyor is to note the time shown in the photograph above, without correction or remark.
7:48
